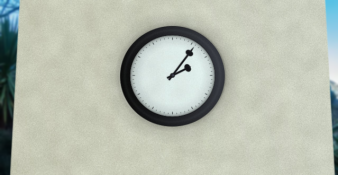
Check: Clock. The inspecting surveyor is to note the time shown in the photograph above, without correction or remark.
2:06
